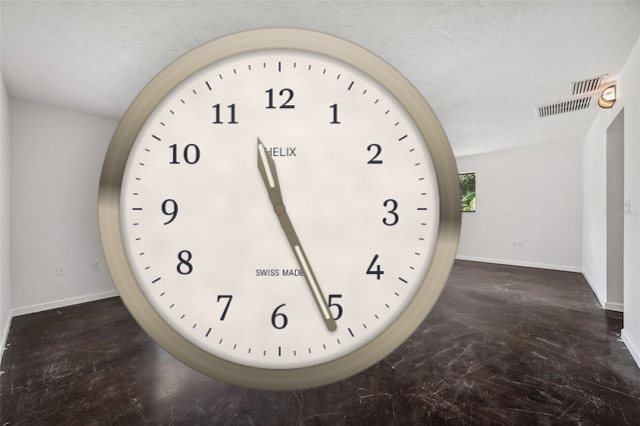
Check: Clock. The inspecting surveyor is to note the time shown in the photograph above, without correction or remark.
11:26
